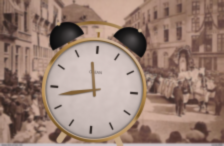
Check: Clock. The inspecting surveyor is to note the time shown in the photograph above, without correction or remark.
11:43
